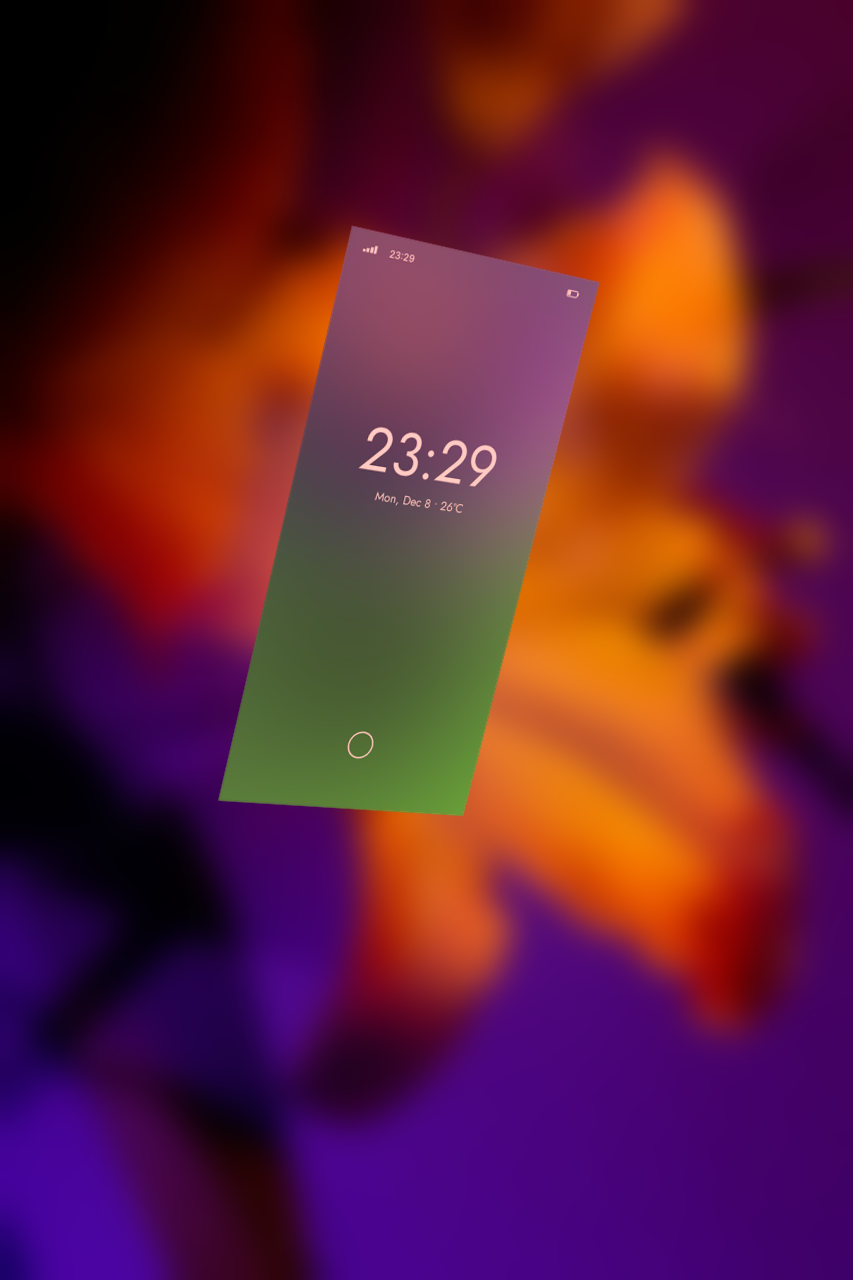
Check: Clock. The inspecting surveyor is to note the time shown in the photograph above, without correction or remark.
23:29
